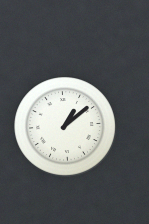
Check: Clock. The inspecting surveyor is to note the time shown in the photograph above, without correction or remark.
1:09
